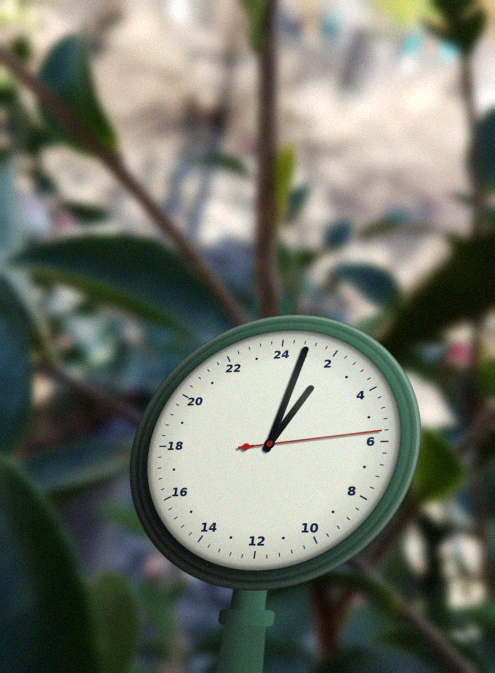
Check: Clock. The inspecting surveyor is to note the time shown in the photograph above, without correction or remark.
2:02:14
